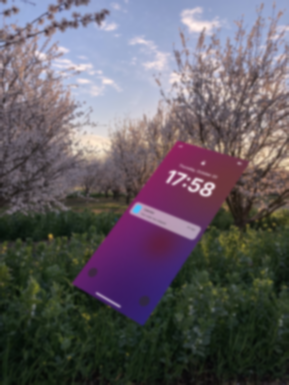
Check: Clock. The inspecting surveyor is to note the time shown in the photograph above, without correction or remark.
17:58
